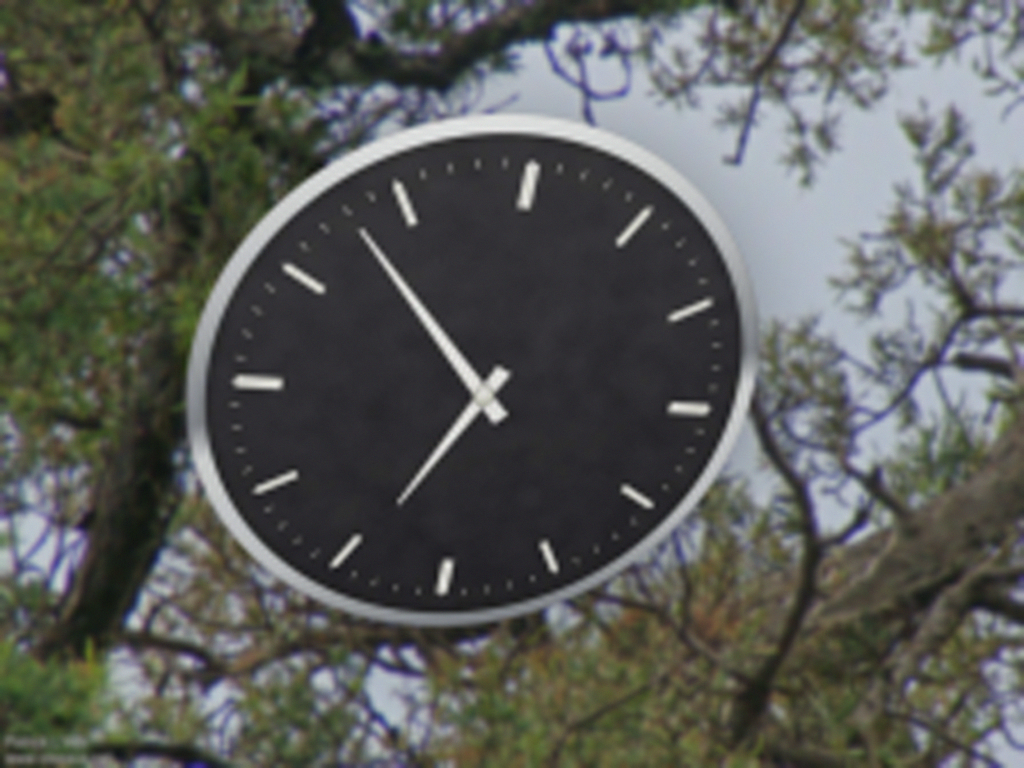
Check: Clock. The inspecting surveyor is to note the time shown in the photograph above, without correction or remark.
6:53
